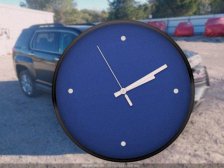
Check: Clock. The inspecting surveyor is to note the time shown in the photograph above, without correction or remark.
2:09:55
